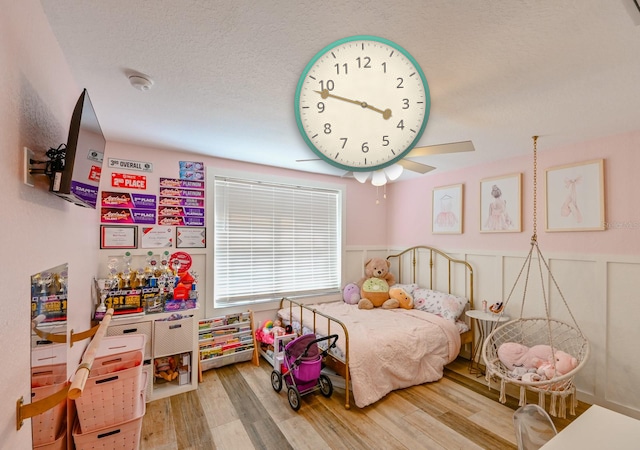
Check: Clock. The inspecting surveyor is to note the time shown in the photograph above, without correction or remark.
3:48
